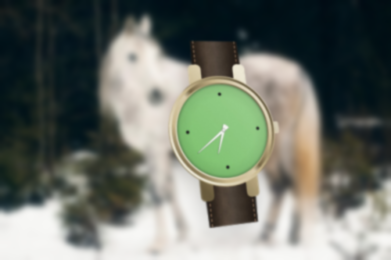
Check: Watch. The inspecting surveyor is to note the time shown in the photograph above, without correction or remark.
6:39
